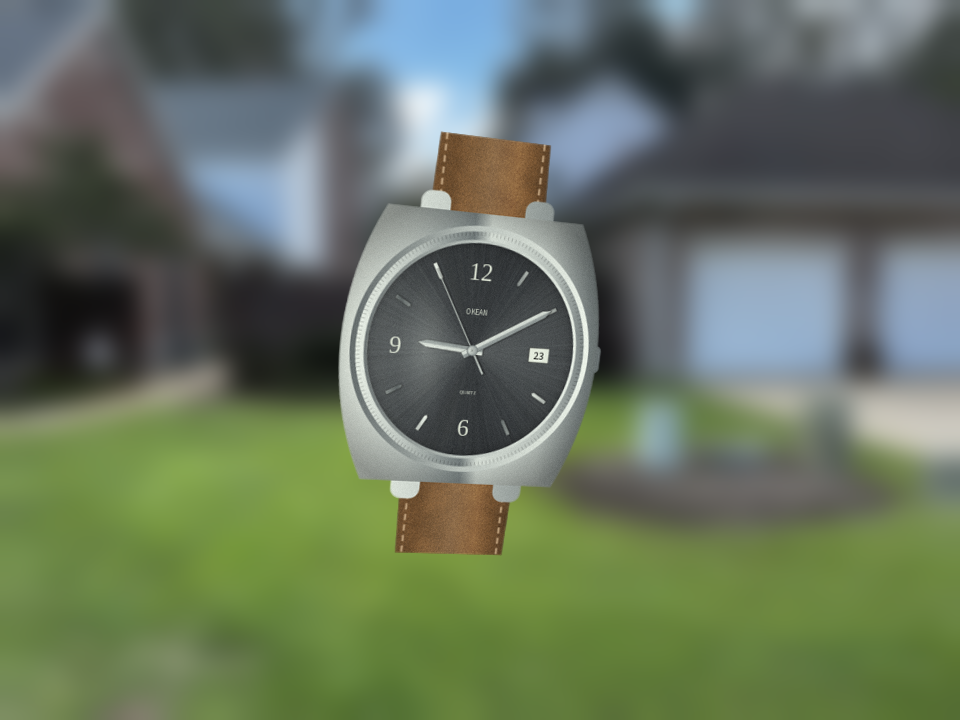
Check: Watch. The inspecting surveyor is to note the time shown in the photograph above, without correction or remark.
9:09:55
